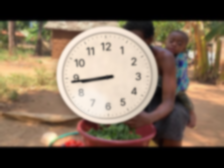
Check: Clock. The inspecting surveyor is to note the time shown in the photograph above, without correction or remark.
8:44
